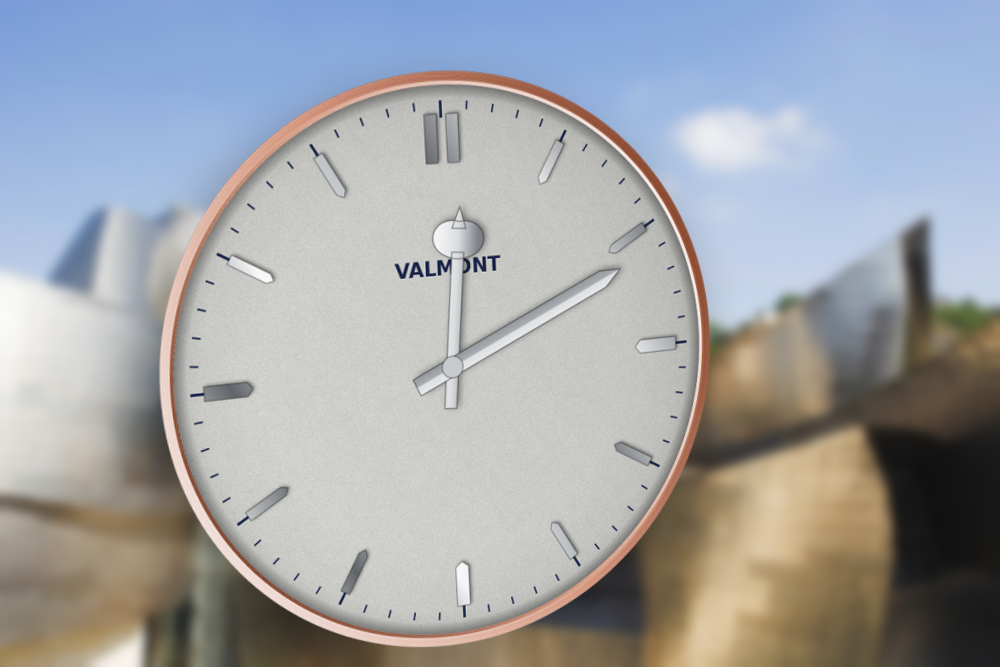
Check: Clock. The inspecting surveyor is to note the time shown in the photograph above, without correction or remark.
12:11
